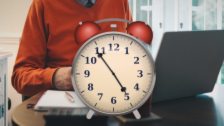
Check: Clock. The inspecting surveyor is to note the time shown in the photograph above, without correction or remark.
4:54
